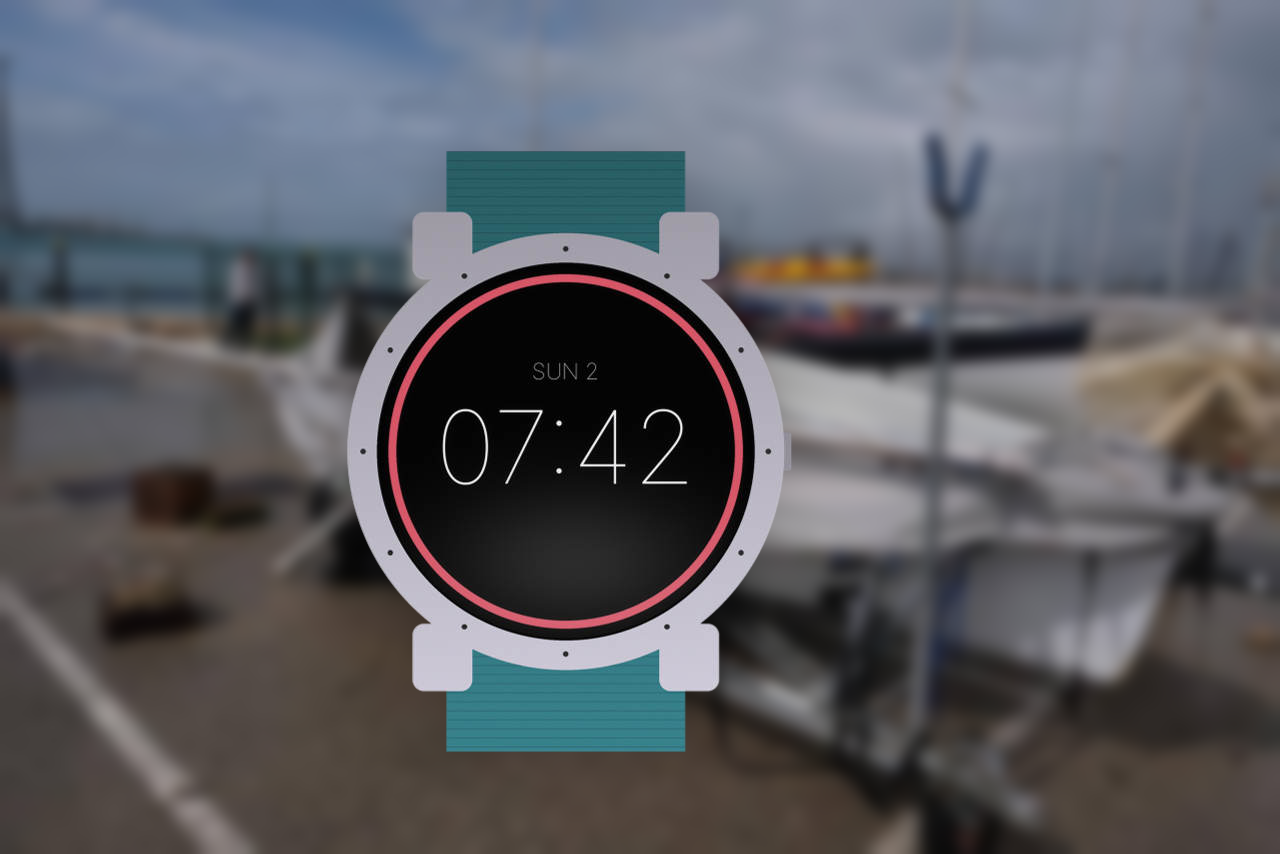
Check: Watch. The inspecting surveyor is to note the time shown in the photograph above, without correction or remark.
7:42
